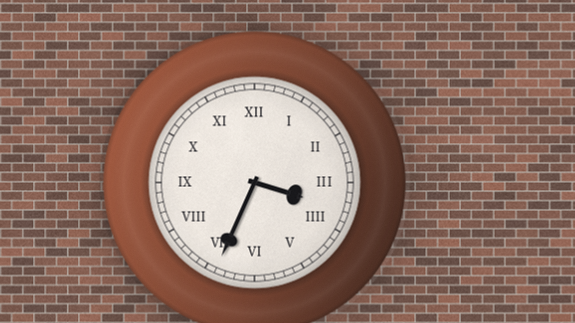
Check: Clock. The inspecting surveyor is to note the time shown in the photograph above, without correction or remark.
3:34
